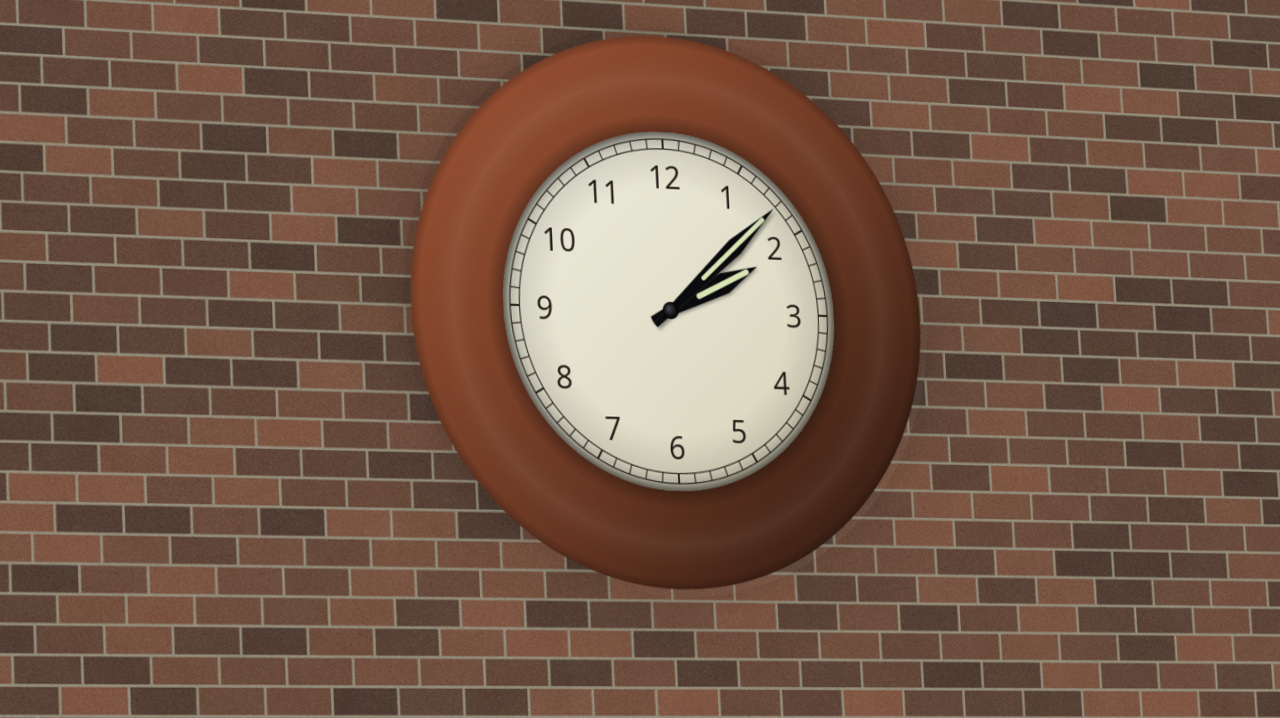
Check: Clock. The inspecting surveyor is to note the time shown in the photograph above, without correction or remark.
2:08
